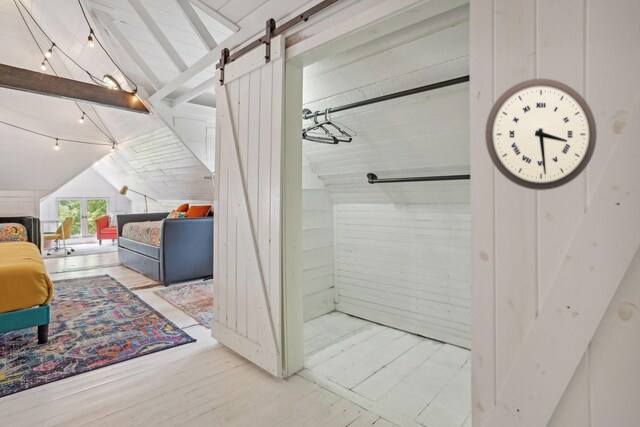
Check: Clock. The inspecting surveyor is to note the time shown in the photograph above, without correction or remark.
3:29
